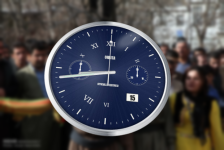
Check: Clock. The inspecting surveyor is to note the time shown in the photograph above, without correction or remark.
8:43
